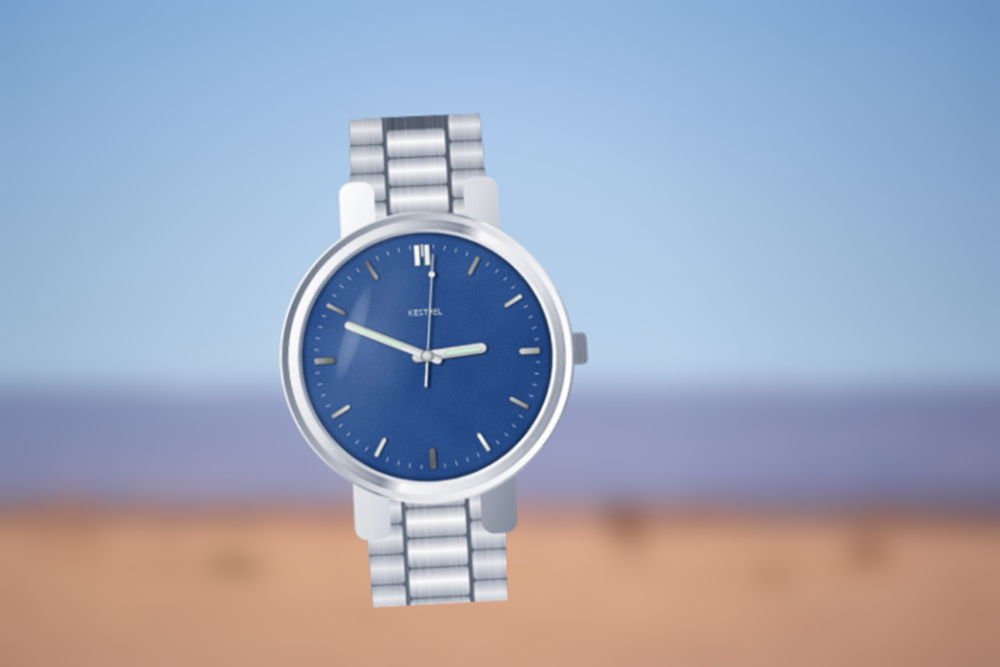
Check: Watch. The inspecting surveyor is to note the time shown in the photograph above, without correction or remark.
2:49:01
